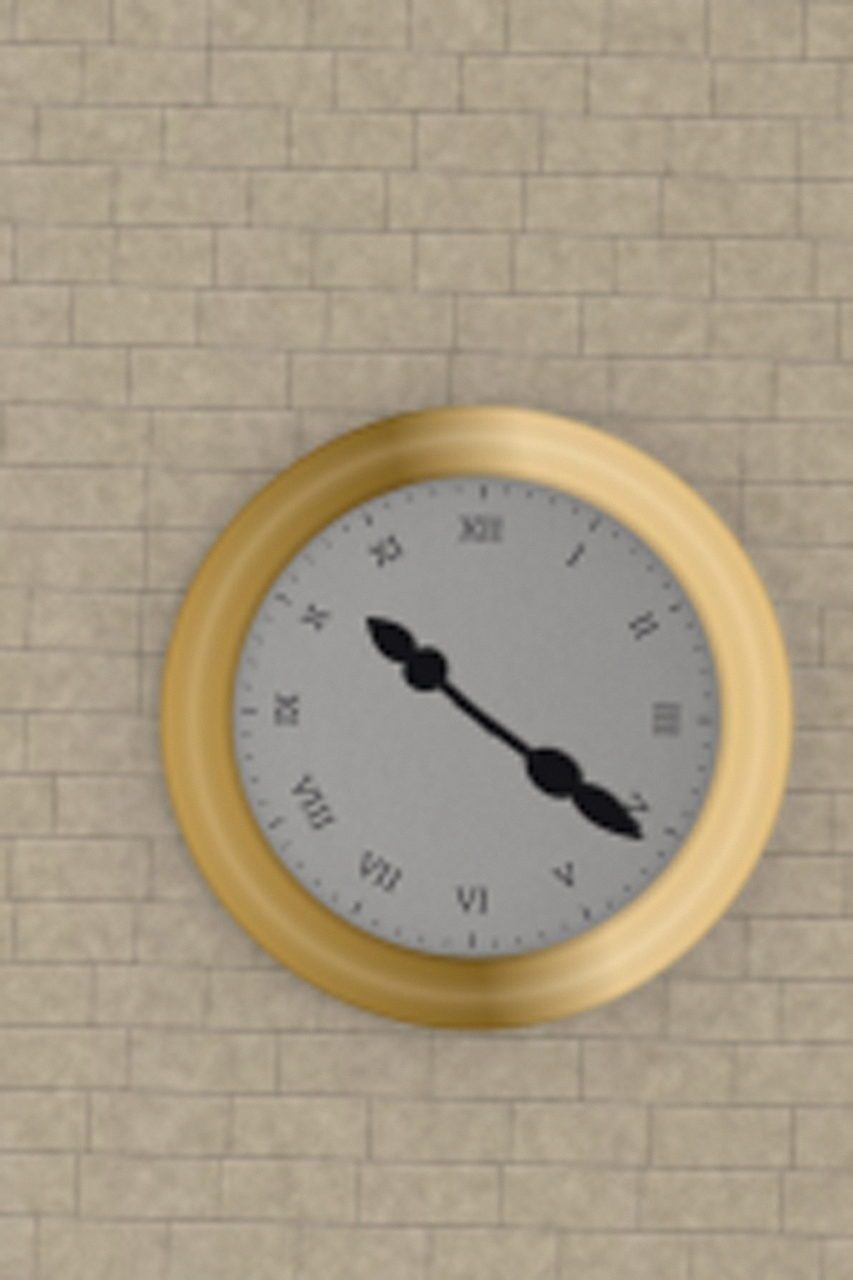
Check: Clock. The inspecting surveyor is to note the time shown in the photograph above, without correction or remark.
10:21
